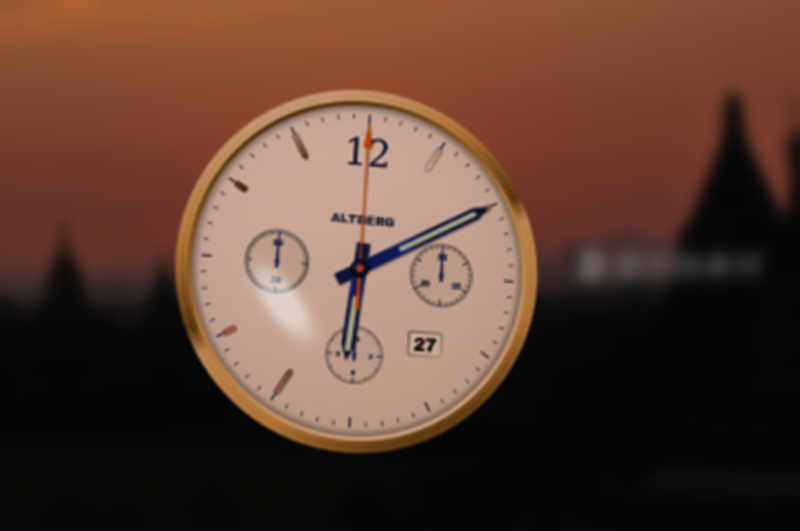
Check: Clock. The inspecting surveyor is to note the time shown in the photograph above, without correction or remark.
6:10
